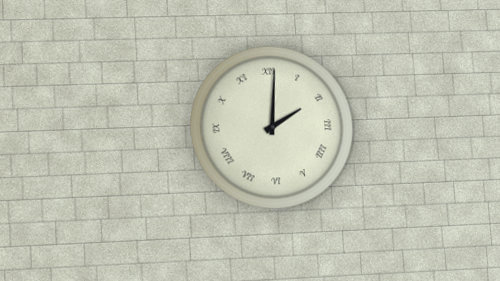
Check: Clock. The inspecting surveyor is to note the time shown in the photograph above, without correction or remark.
2:01
